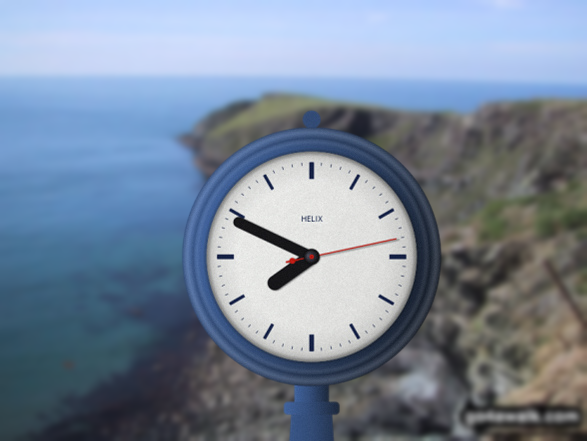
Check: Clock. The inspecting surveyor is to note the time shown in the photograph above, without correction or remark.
7:49:13
